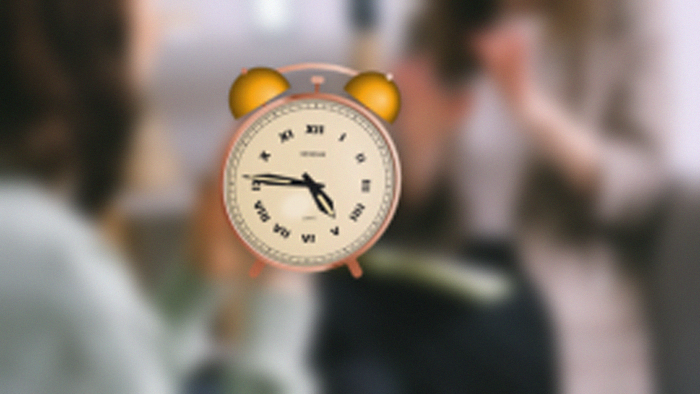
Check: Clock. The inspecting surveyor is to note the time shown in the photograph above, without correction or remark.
4:46
